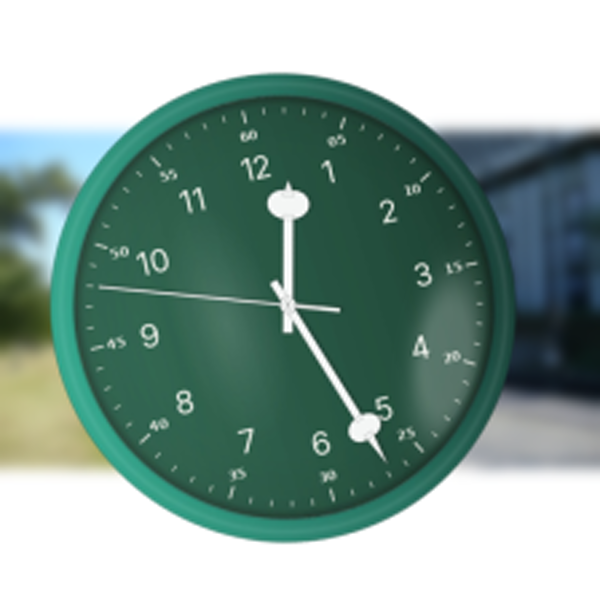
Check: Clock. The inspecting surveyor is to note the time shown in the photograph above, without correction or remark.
12:26:48
